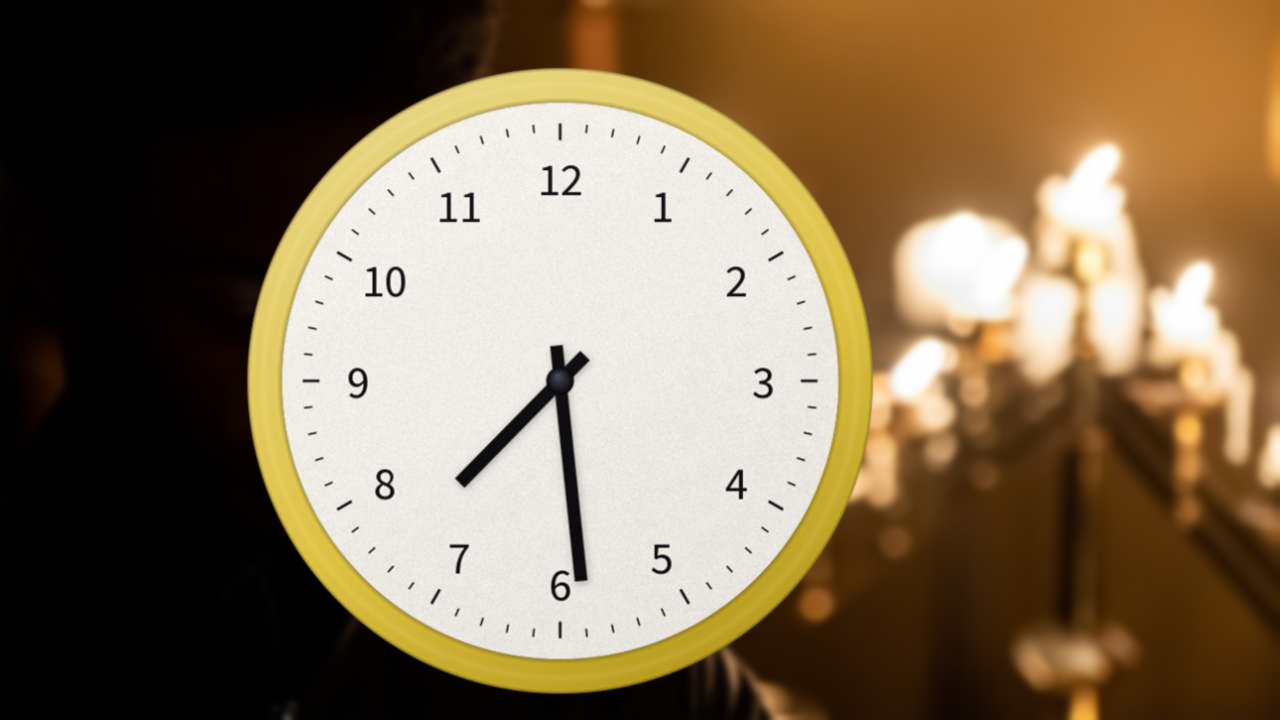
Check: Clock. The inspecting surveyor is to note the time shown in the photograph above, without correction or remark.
7:29
